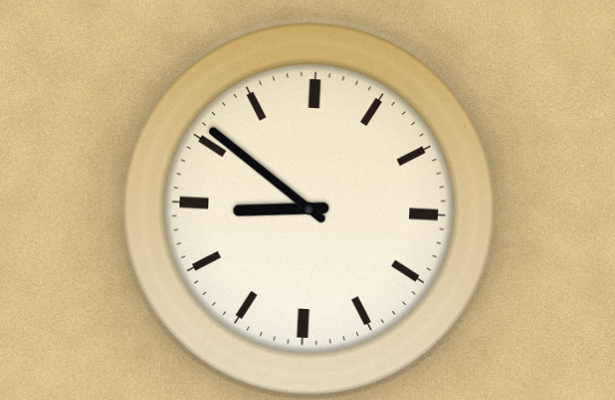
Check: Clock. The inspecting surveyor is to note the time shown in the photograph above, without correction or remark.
8:51
